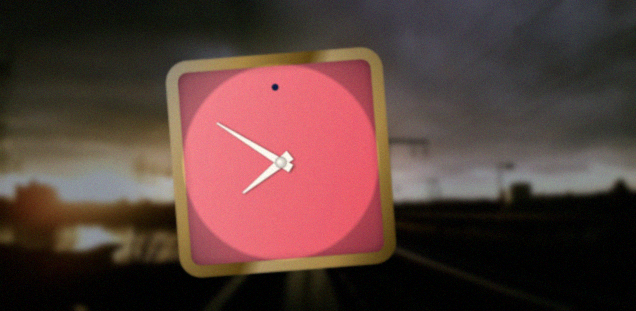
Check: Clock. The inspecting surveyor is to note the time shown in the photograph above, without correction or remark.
7:51
